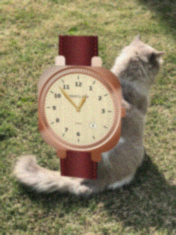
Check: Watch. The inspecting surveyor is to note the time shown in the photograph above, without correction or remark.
12:53
